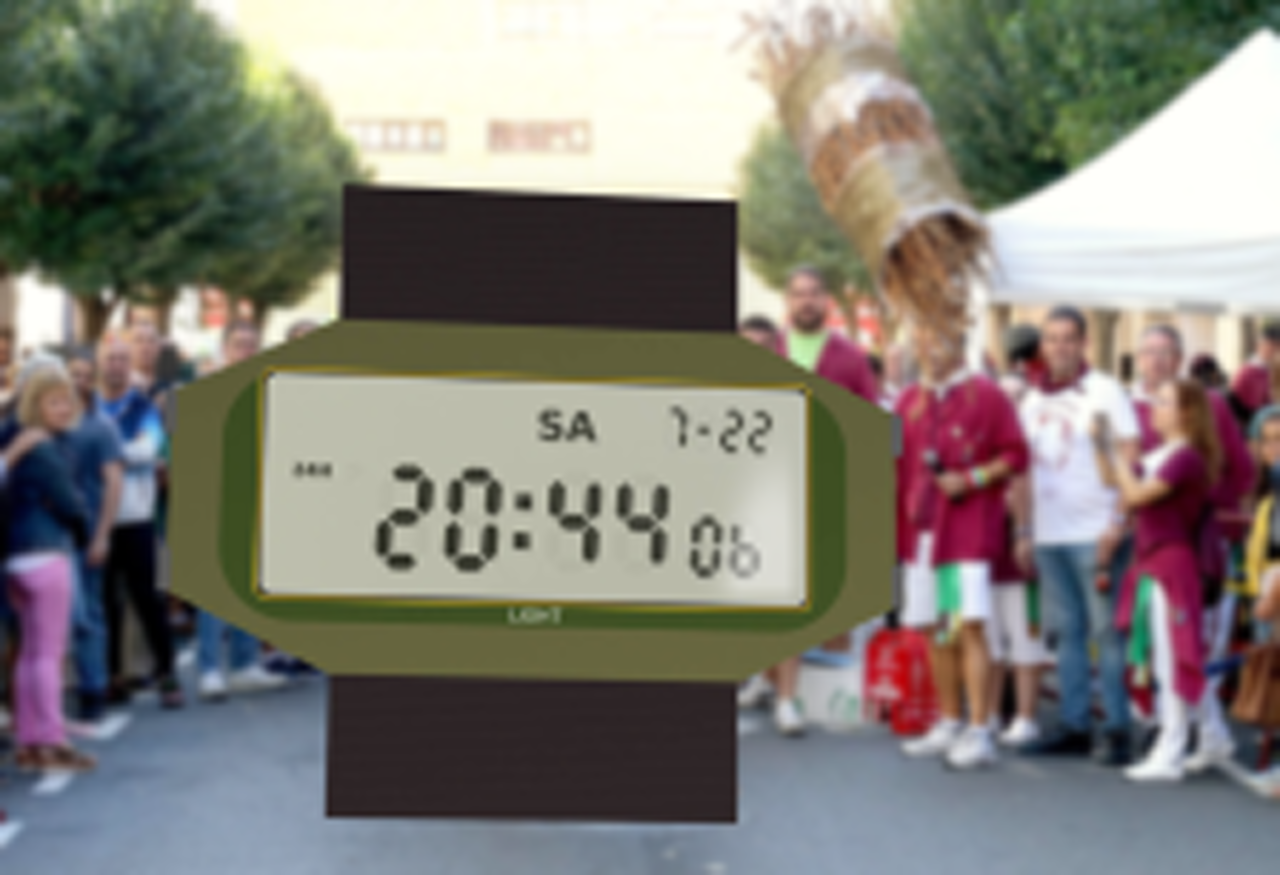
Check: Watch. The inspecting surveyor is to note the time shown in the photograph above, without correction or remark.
20:44:06
